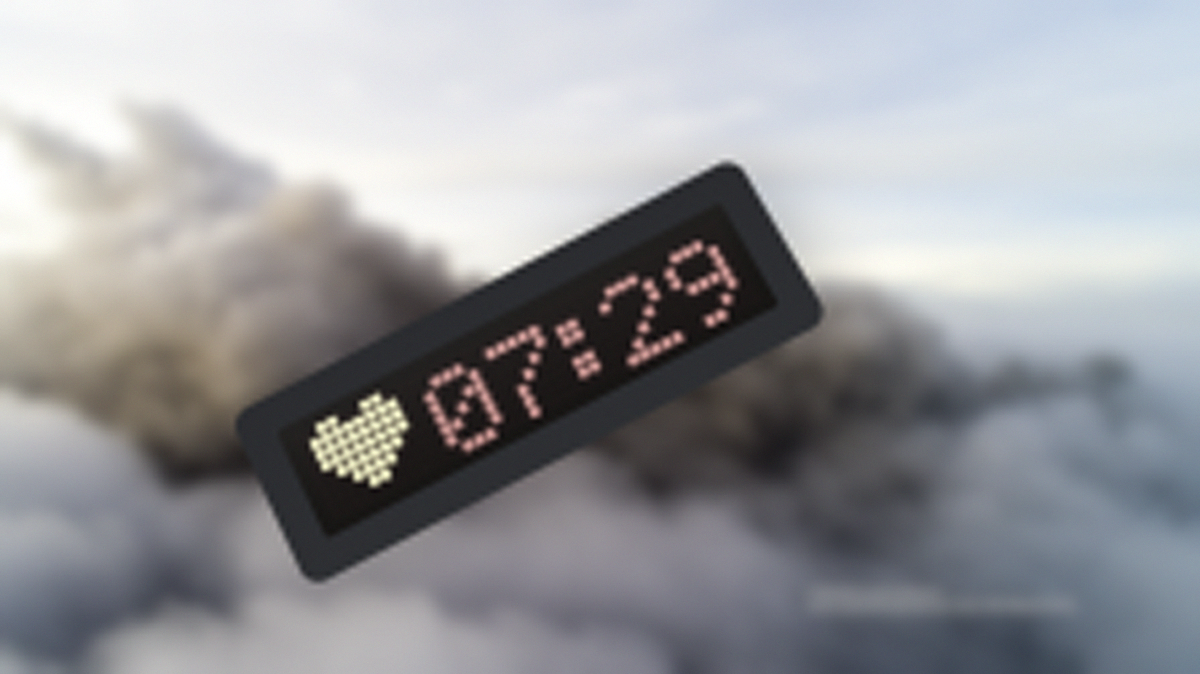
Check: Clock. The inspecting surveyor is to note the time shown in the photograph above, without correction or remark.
7:29
